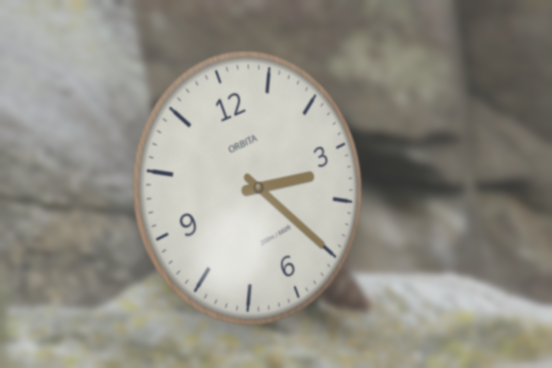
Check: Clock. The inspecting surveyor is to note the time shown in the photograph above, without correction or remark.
3:25
